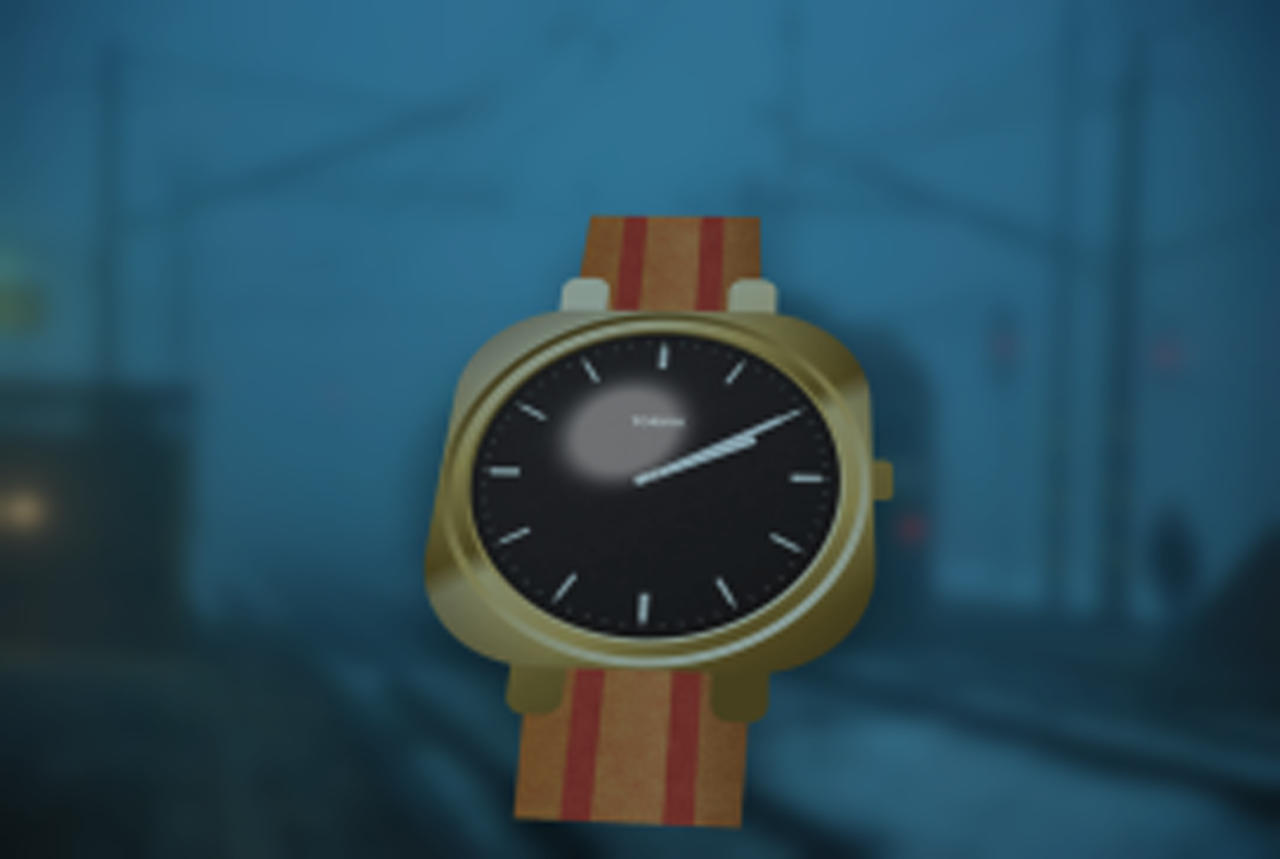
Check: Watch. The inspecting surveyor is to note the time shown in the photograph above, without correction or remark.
2:10
